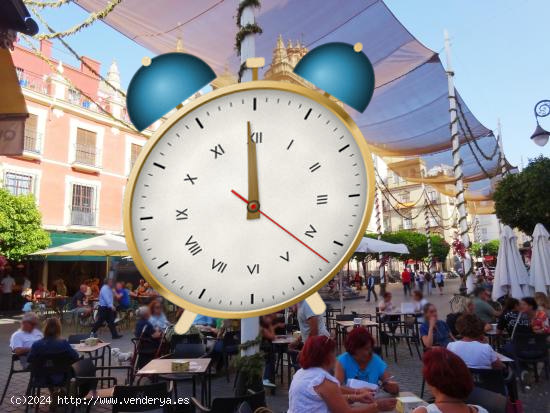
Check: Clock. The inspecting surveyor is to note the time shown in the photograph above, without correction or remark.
11:59:22
